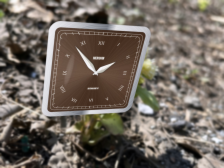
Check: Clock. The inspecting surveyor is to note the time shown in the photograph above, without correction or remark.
1:53
